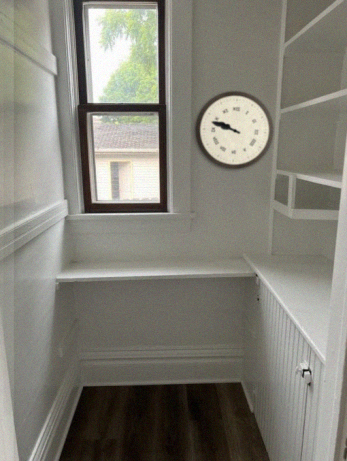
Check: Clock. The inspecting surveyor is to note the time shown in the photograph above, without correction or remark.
9:48
